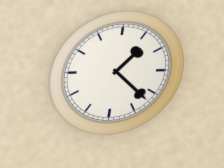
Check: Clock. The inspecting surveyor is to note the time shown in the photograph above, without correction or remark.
1:22
